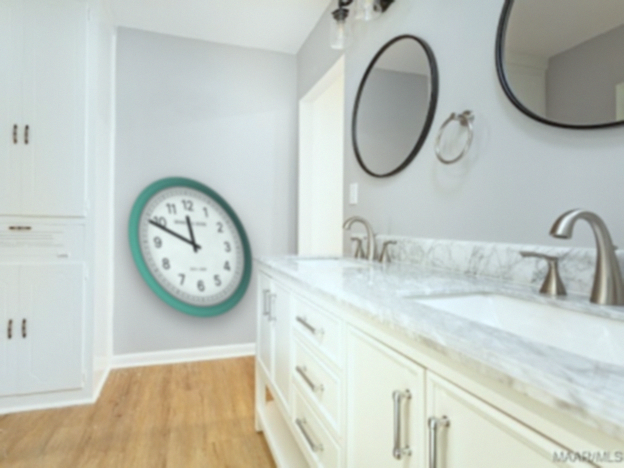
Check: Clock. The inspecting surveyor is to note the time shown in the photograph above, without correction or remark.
11:49
